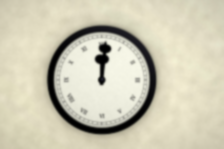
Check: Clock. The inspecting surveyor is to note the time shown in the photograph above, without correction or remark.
12:01
